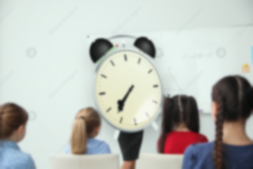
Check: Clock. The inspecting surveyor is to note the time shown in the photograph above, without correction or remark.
7:37
